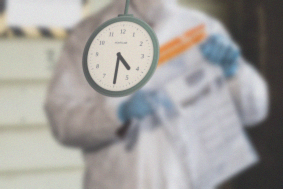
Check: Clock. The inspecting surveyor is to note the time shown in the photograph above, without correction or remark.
4:30
